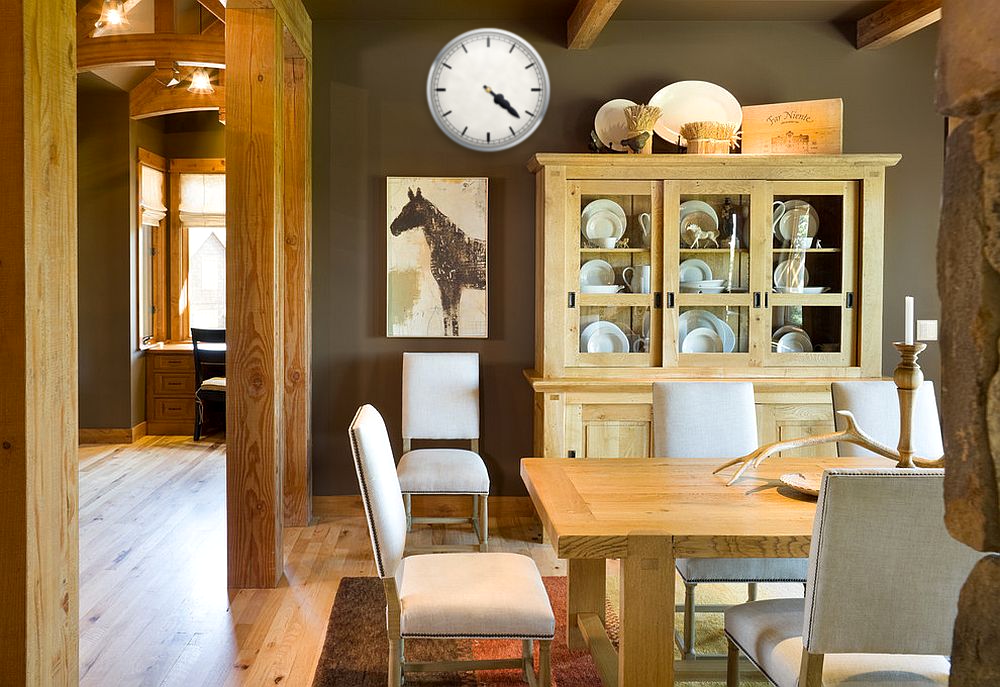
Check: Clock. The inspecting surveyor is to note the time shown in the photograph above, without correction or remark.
4:22
